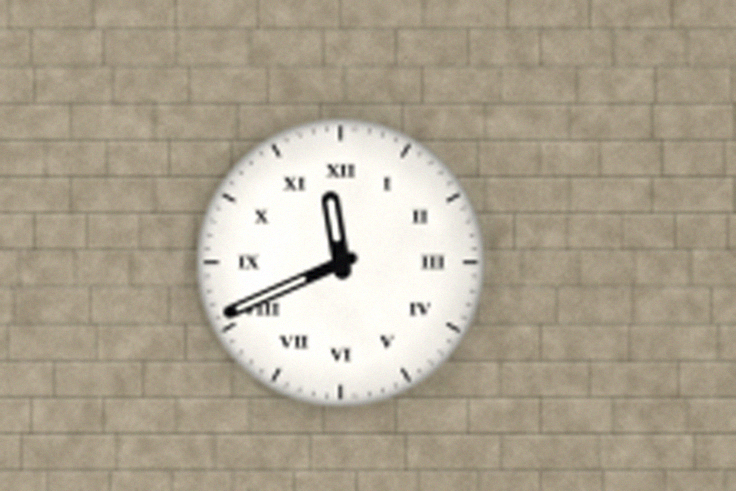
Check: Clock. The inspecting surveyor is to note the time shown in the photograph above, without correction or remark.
11:41
